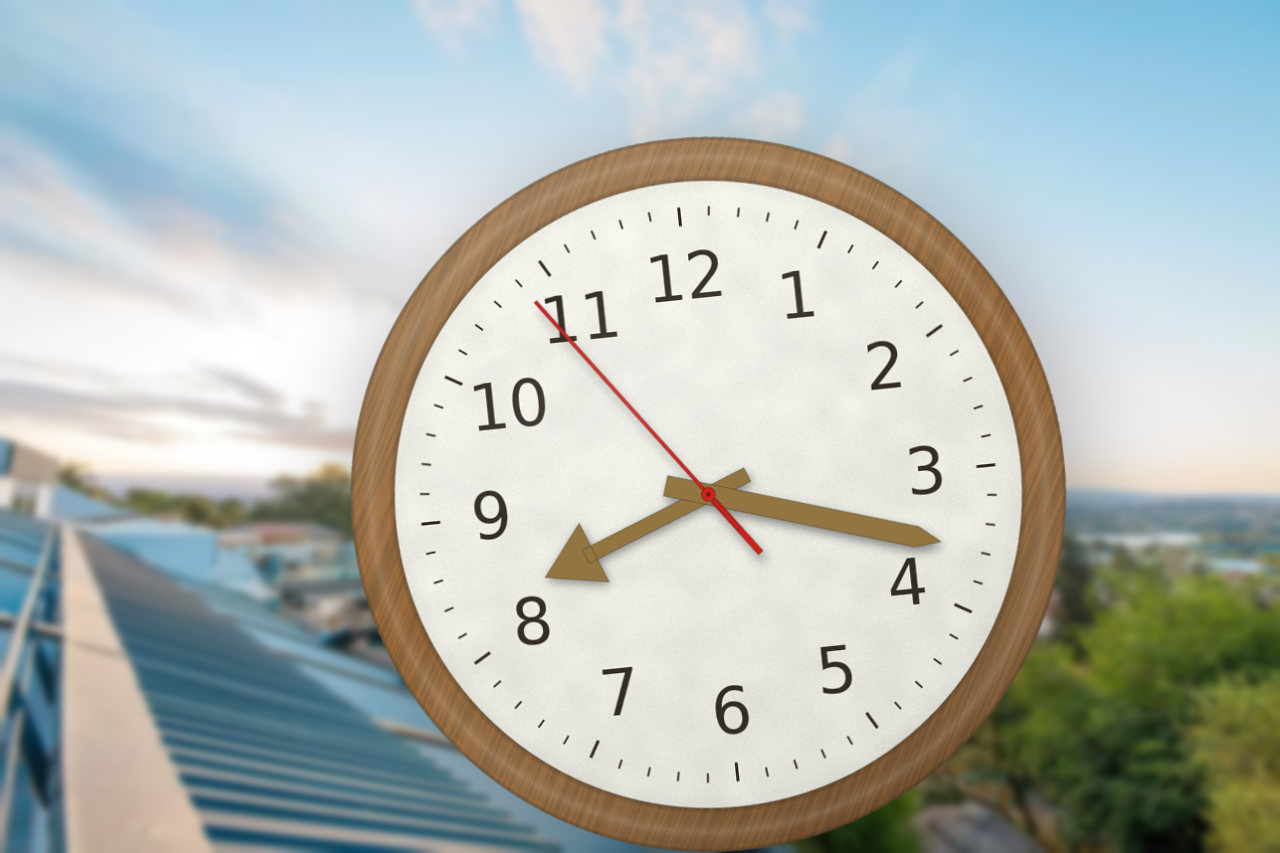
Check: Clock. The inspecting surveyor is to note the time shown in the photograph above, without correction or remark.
8:17:54
